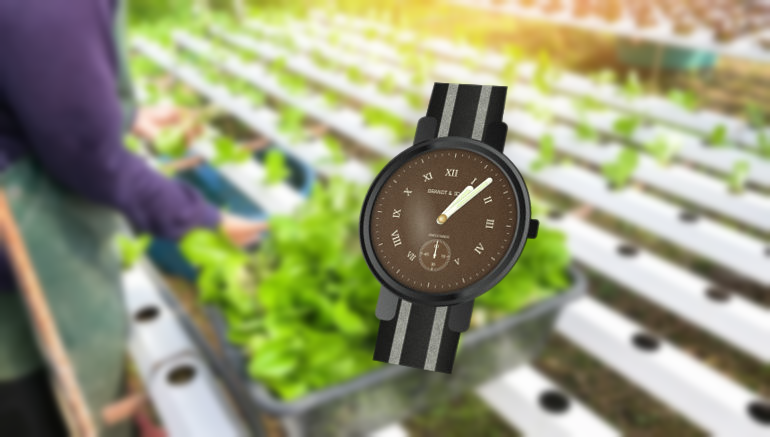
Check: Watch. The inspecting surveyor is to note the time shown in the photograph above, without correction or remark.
1:07
